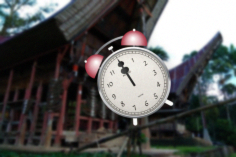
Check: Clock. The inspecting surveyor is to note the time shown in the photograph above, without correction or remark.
12:00
